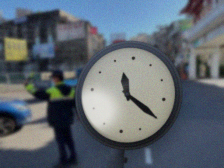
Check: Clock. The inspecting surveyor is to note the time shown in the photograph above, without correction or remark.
11:20
